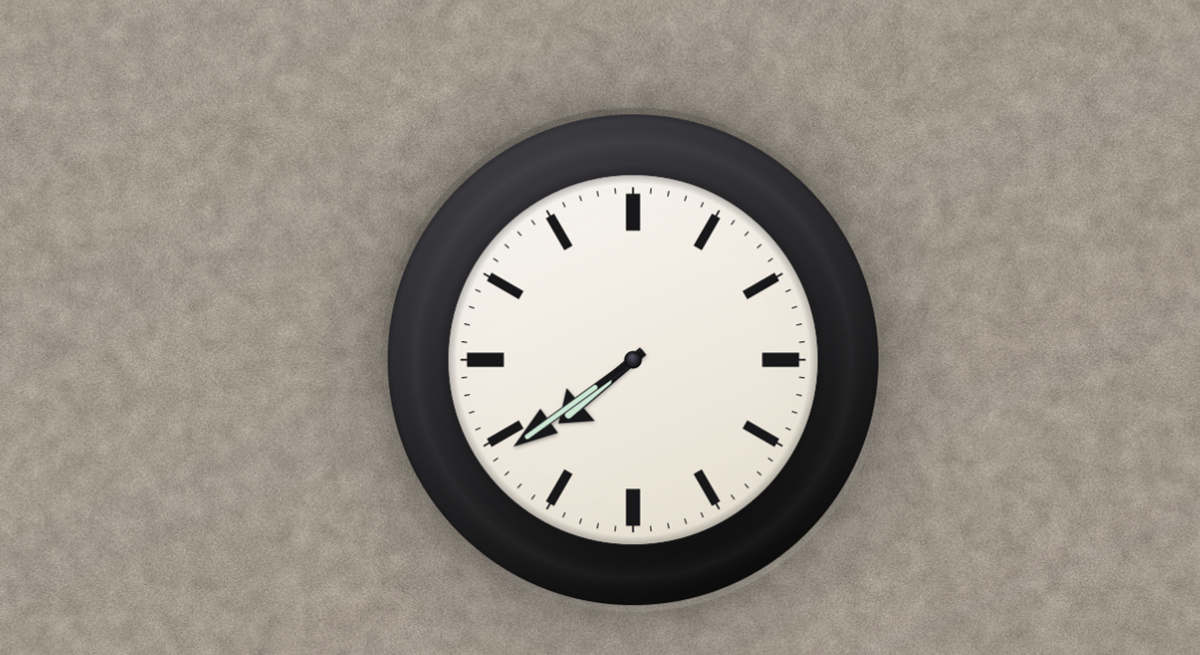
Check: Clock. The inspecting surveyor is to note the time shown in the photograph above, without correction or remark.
7:39
